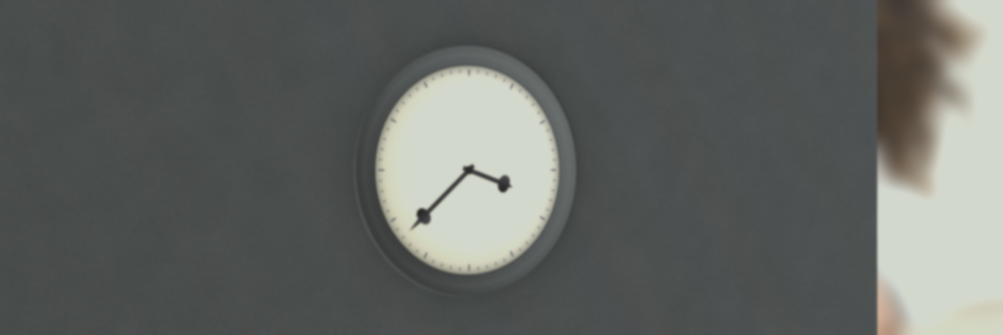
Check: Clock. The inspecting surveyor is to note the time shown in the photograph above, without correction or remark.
3:38
